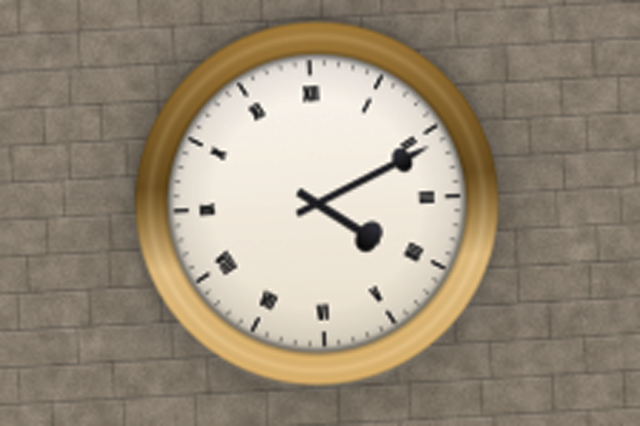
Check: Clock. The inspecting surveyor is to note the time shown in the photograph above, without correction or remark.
4:11
